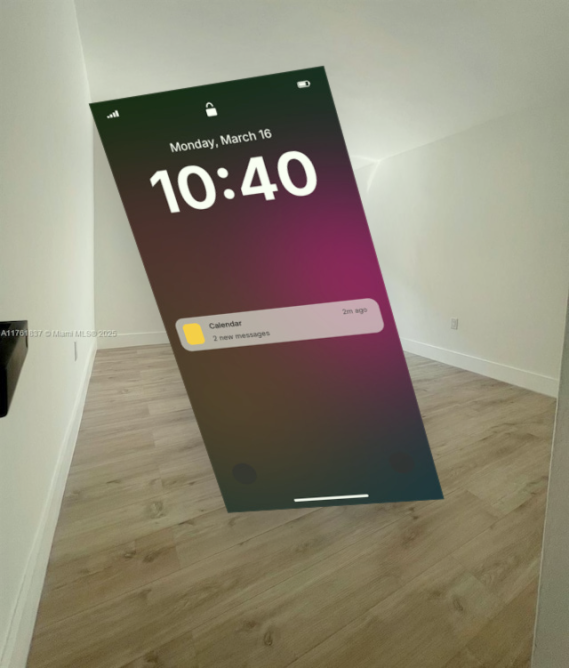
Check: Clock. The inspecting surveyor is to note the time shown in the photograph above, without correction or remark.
10:40
